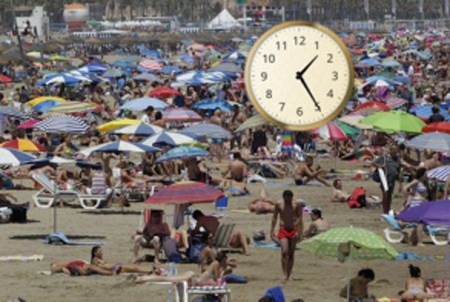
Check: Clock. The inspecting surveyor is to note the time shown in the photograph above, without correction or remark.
1:25
